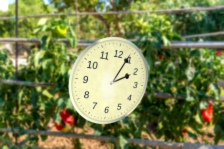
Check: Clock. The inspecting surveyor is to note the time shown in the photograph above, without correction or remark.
2:04
